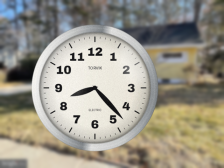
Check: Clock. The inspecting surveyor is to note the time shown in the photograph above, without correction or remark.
8:23
